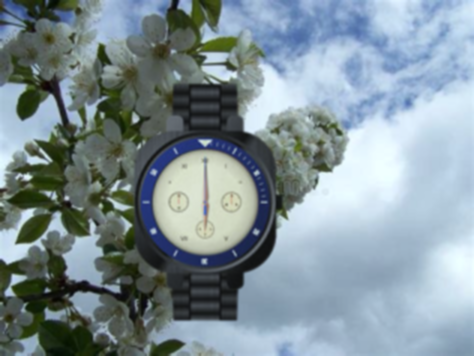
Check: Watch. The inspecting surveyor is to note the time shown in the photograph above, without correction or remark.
6:00
